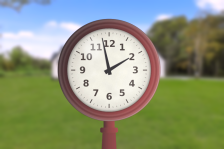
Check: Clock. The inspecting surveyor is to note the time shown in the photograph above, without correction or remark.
1:58
